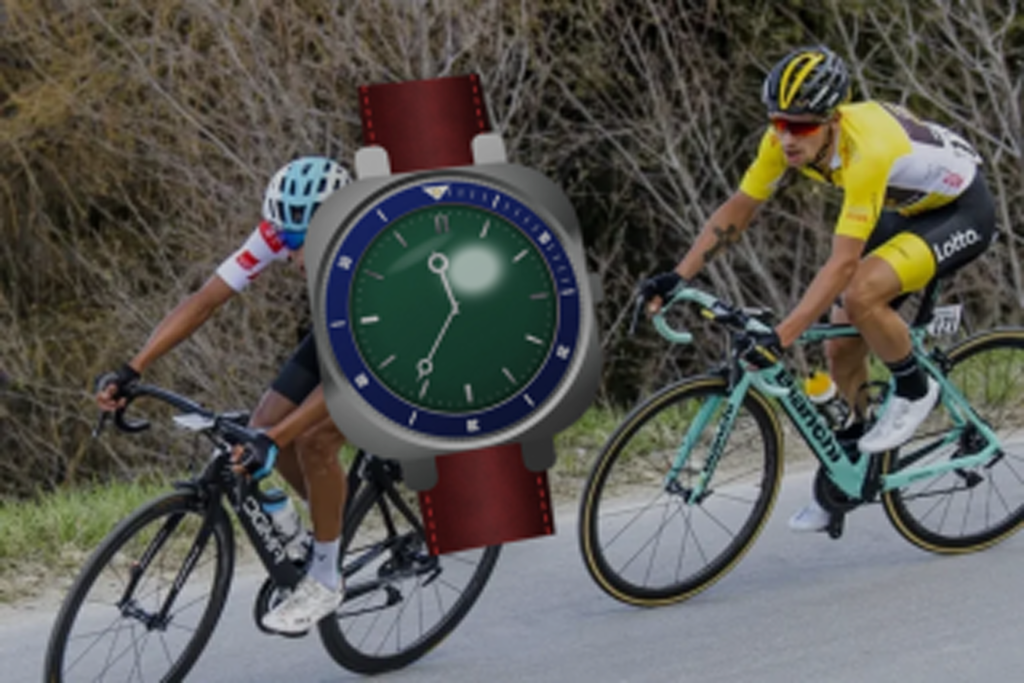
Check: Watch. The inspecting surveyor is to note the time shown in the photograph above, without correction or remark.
11:36
